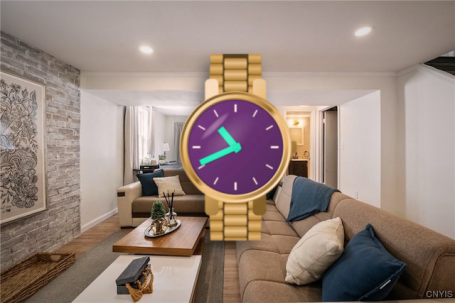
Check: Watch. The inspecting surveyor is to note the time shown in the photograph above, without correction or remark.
10:41
